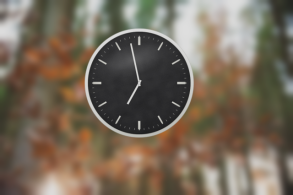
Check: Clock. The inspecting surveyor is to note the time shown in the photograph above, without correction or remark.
6:58
